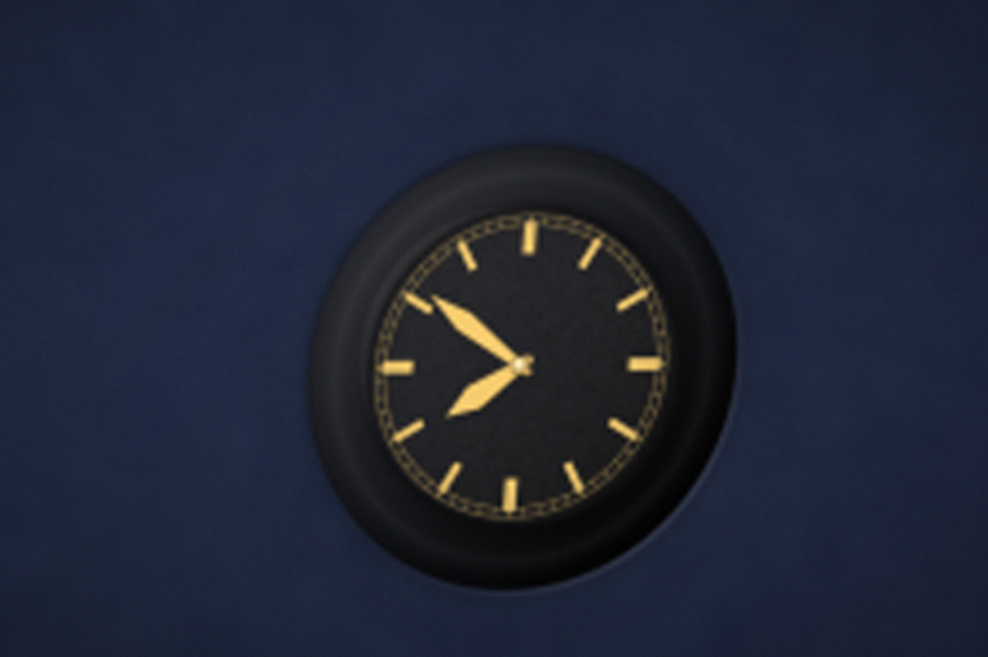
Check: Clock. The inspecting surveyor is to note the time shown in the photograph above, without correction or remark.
7:51
